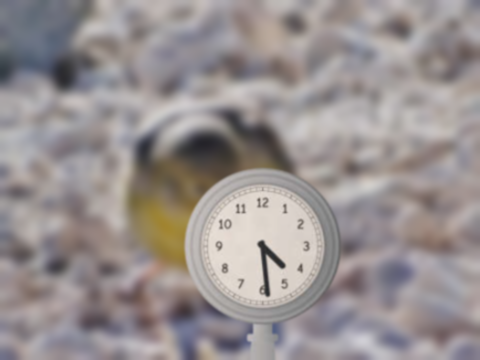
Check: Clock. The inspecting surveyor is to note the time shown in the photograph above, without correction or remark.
4:29
